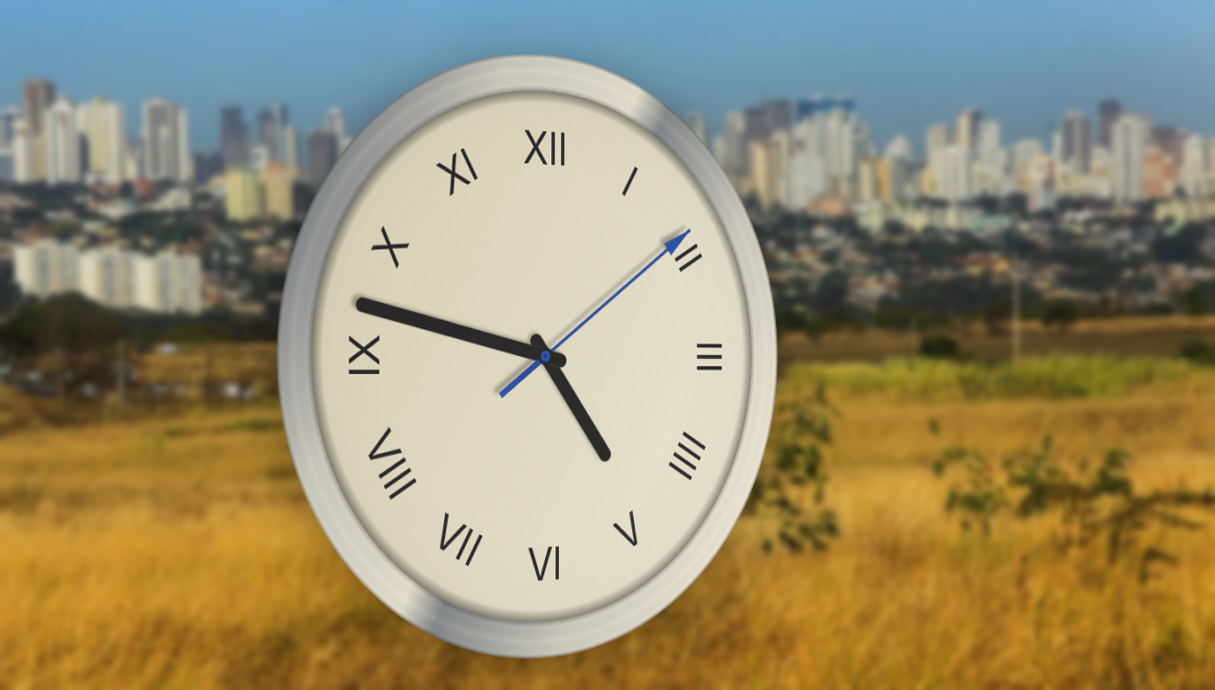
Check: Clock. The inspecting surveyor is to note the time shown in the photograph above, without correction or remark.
4:47:09
